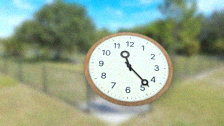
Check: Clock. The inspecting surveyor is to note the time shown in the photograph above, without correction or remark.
11:23
